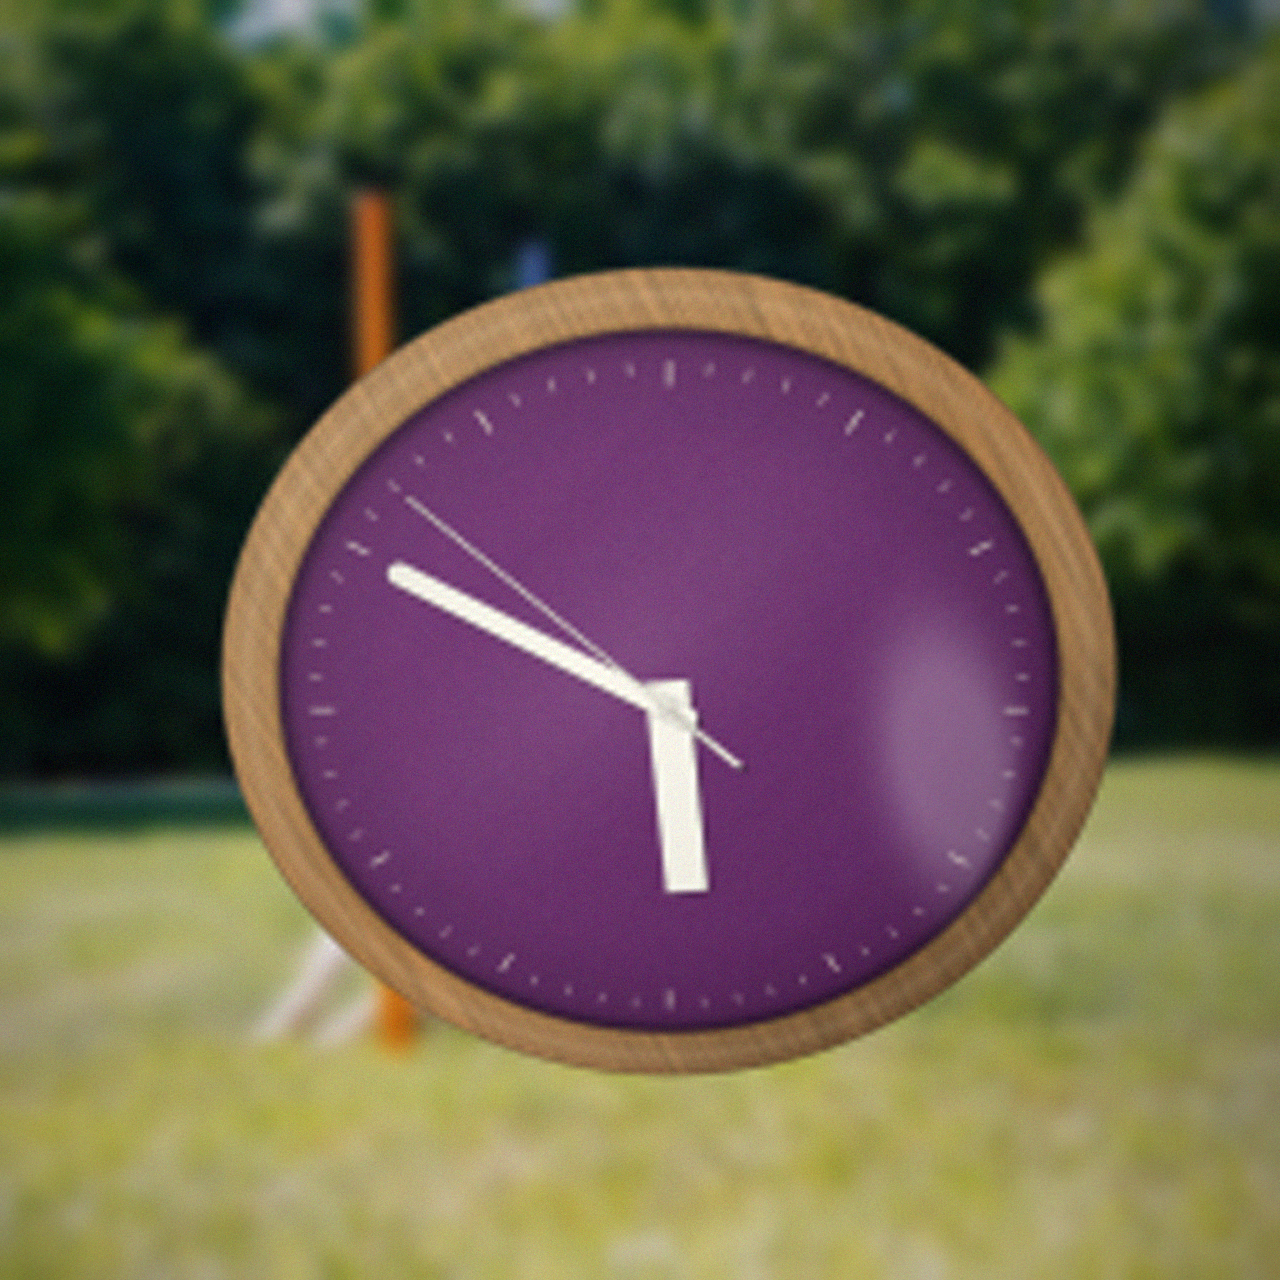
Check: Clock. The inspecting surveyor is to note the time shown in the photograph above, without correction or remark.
5:49:52
